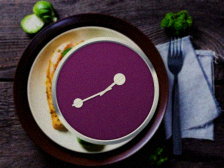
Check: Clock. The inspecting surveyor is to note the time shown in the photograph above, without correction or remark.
1:41
